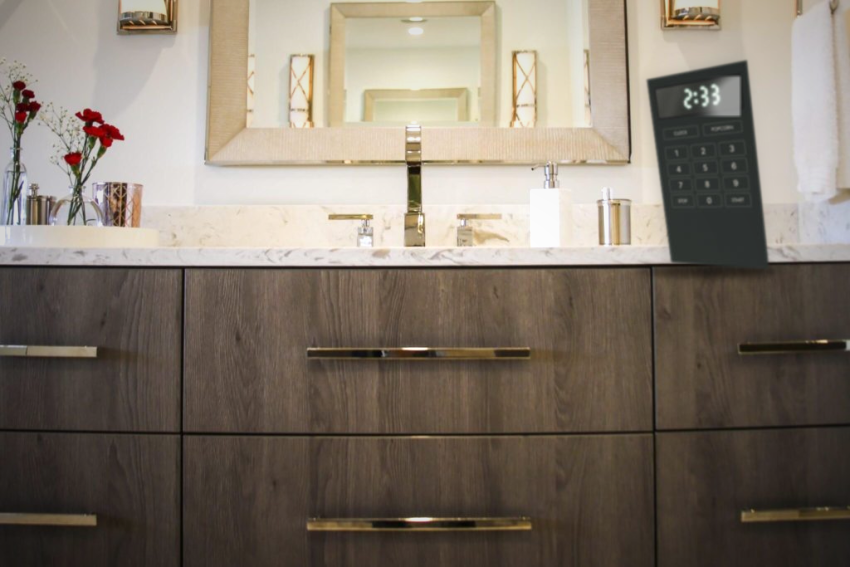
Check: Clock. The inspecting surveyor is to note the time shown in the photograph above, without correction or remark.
2:33
